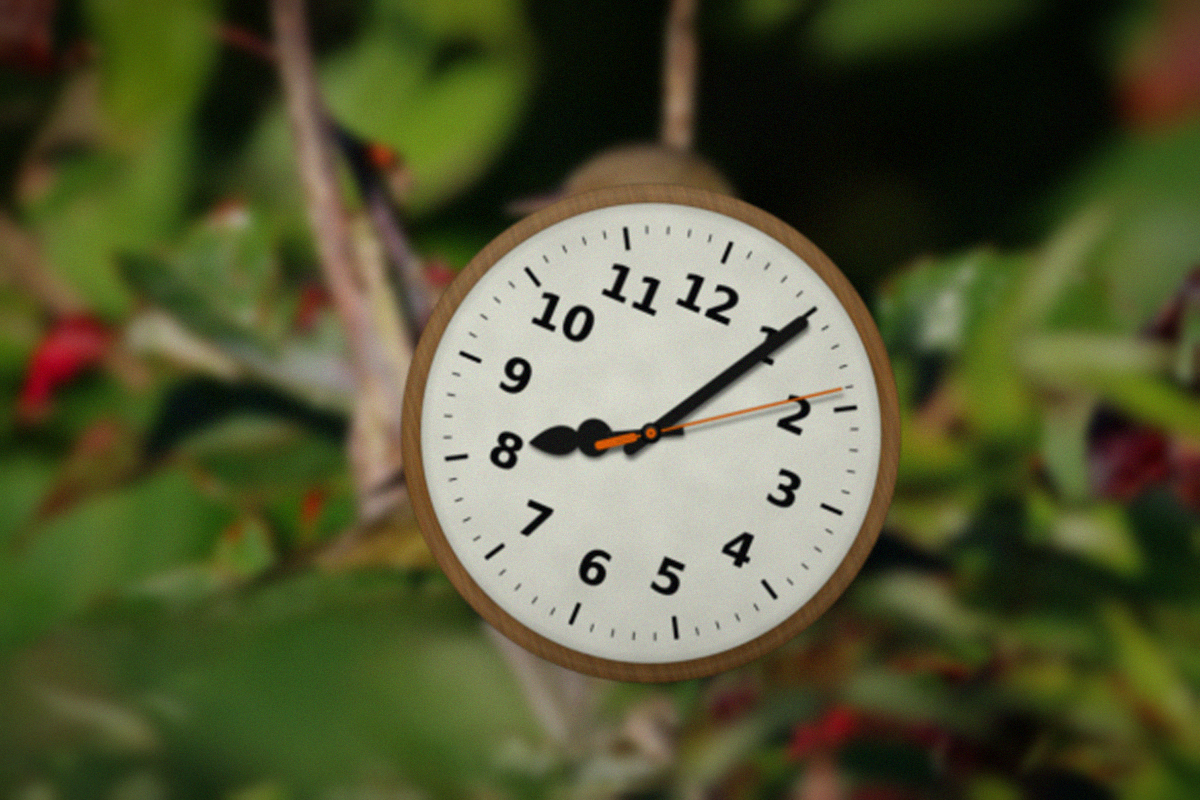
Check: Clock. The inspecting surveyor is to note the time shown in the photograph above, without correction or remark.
8:05:09
